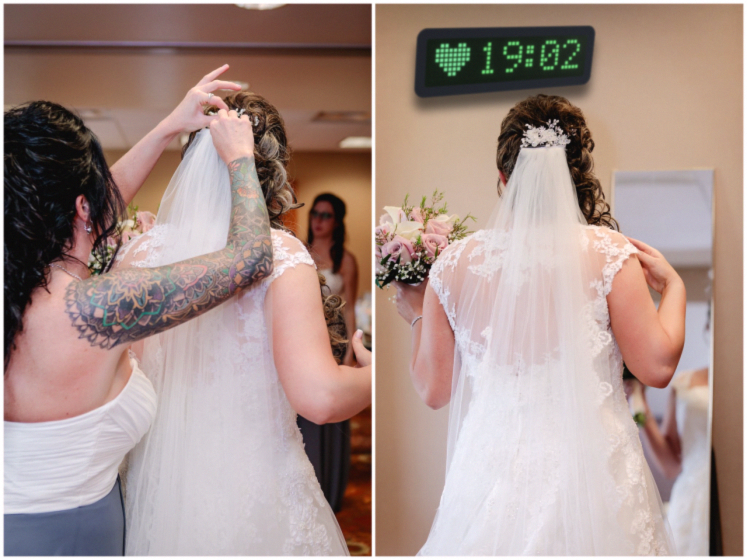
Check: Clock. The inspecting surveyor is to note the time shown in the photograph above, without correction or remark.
19:02
